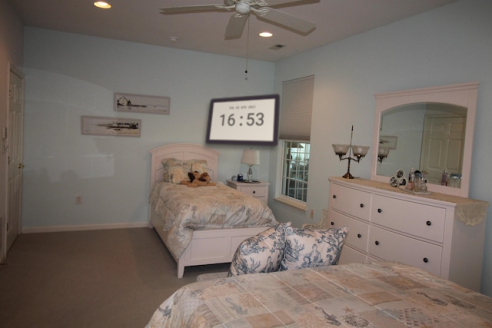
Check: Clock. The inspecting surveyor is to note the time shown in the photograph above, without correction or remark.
16:53
